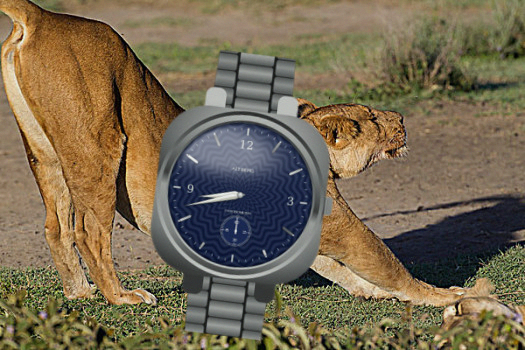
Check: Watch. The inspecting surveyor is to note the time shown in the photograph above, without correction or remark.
8:42
